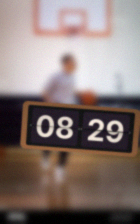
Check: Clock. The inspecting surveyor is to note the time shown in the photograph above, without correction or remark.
8:29
